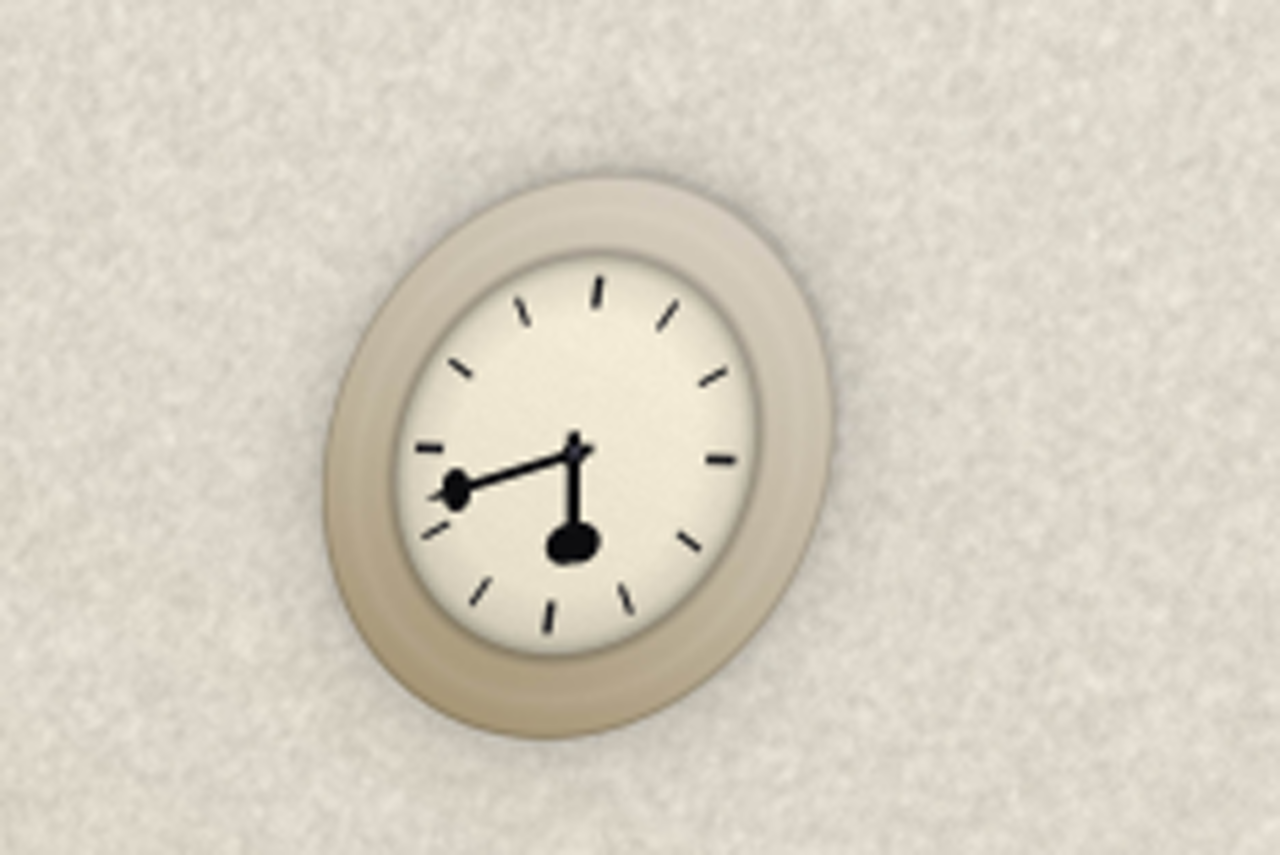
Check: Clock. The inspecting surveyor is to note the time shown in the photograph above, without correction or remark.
5:42
